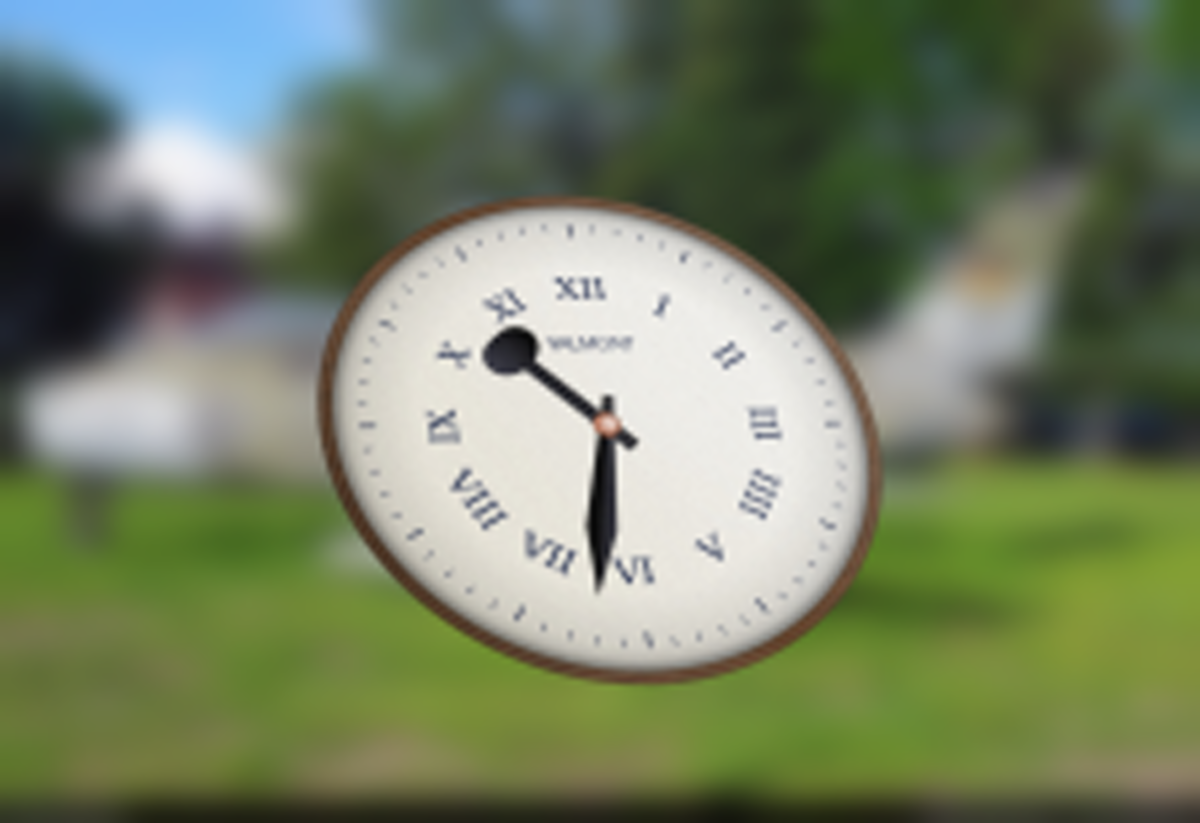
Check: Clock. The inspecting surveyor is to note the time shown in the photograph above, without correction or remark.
10:32
